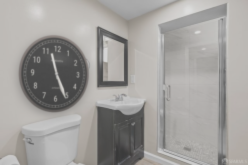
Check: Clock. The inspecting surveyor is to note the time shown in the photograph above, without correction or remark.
11:26
